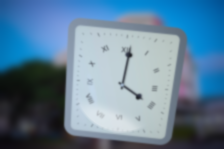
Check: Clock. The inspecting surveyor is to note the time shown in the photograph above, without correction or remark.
4:01
